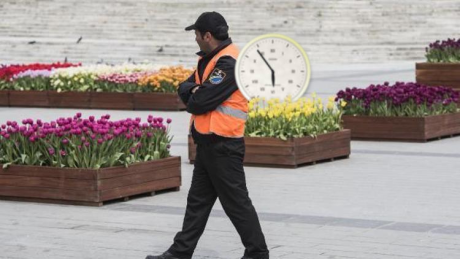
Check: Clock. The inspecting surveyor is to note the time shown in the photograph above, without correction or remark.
5:54
